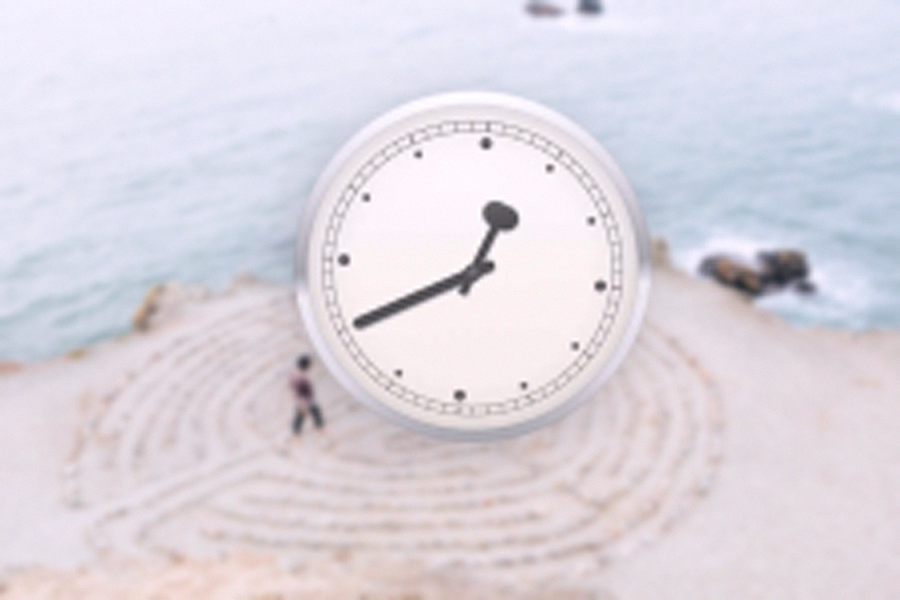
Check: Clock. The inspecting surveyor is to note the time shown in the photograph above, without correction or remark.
12:40
